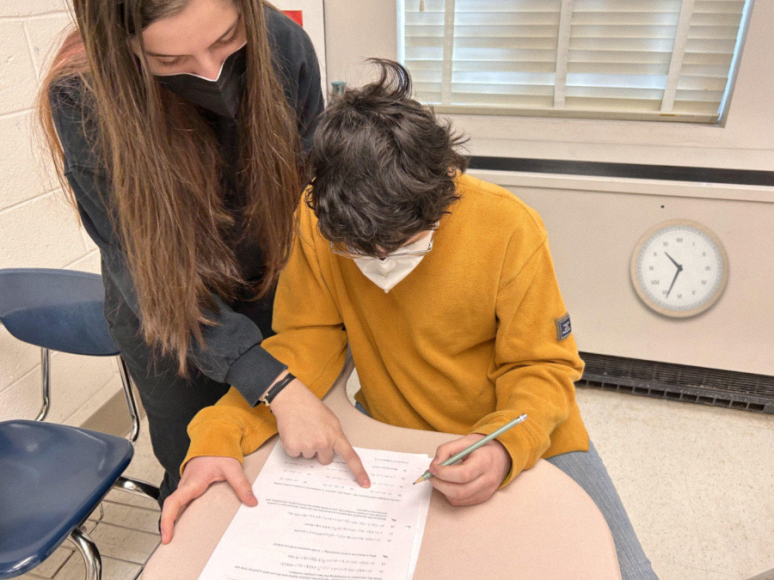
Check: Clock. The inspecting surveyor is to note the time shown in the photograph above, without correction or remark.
10:34
